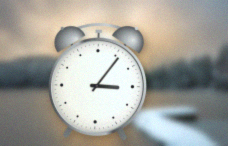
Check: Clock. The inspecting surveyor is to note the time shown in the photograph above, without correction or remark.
3:06
